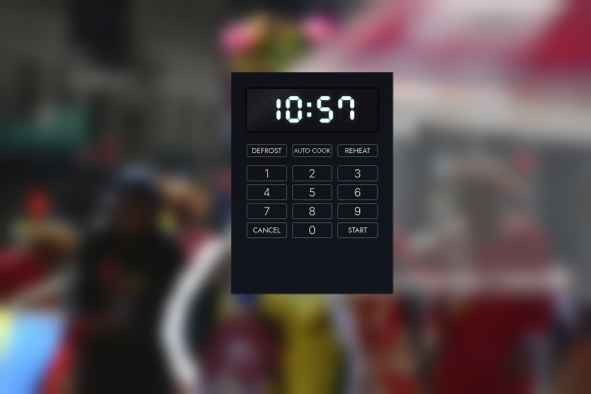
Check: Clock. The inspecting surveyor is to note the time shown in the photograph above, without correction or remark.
10:57
